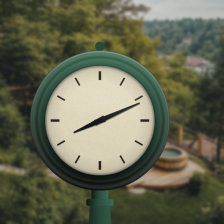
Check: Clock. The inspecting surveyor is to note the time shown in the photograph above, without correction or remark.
8:11
